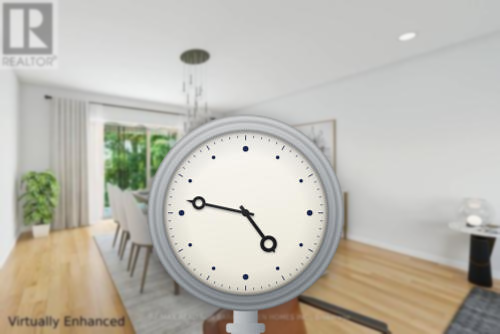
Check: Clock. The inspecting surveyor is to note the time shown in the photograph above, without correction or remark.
4:47
